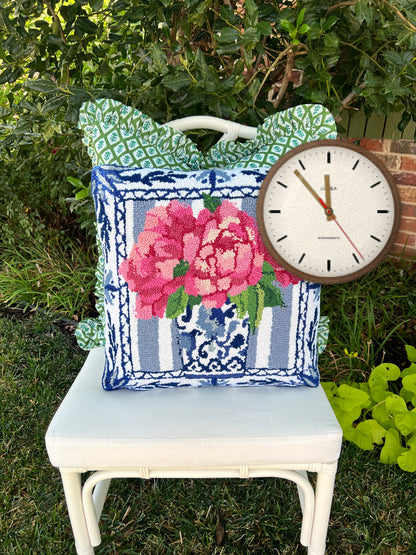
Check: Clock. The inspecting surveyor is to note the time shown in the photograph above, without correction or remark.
11:53:24
